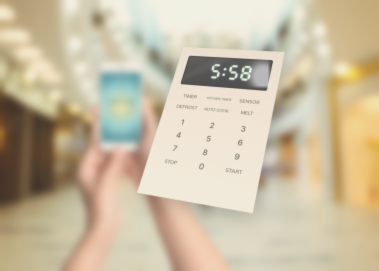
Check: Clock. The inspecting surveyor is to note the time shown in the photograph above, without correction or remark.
5:58
